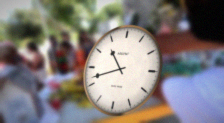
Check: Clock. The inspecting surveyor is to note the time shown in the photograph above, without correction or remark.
10:42
